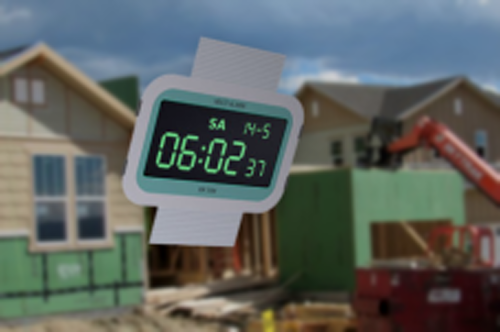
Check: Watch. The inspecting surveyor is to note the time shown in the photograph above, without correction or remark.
6:02:37
